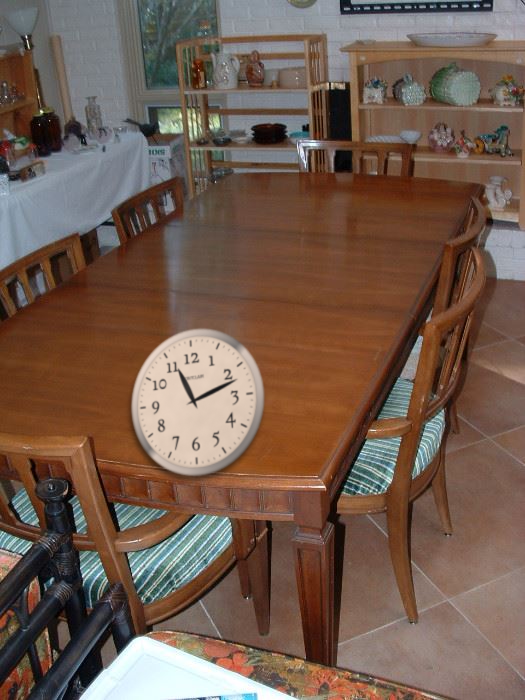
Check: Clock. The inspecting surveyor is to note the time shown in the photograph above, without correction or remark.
11:12
